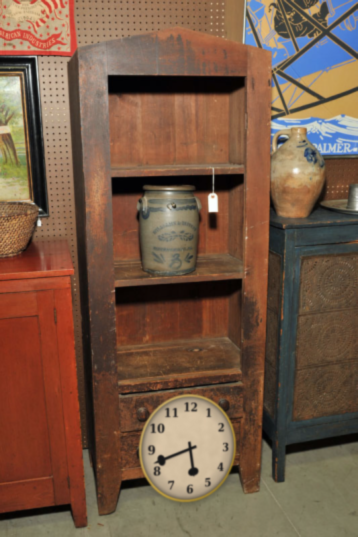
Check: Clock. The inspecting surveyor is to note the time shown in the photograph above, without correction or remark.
5:42
